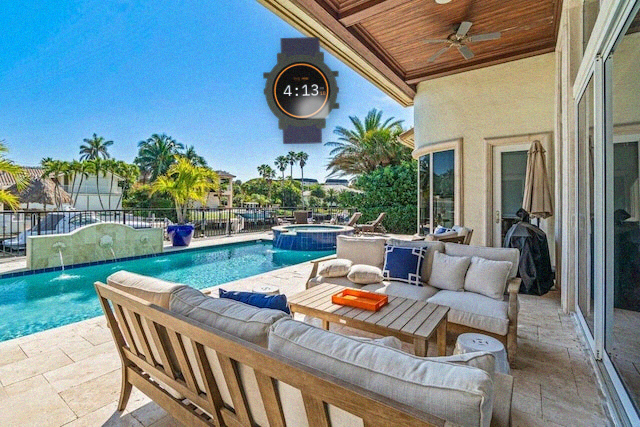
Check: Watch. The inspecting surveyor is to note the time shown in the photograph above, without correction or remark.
4:13
